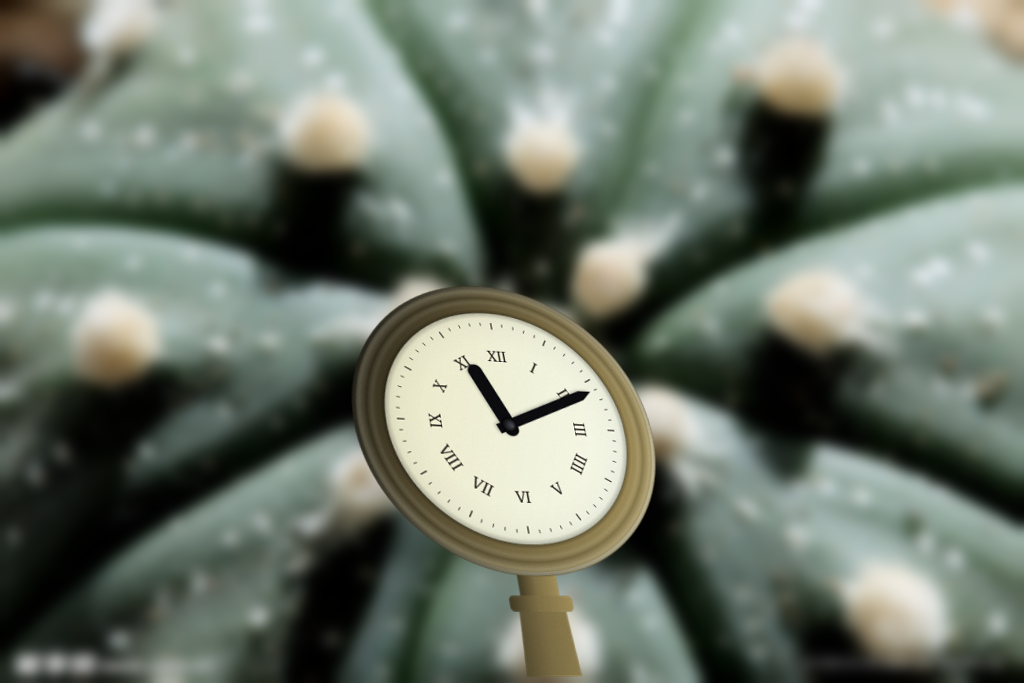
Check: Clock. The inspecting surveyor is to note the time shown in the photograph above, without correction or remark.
11:11
